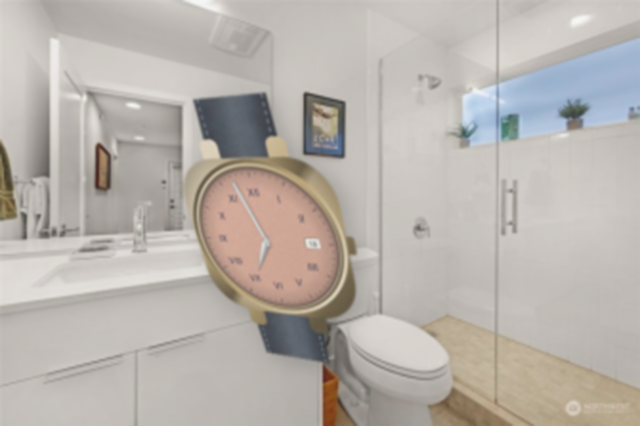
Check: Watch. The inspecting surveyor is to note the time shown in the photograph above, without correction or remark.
6:57
